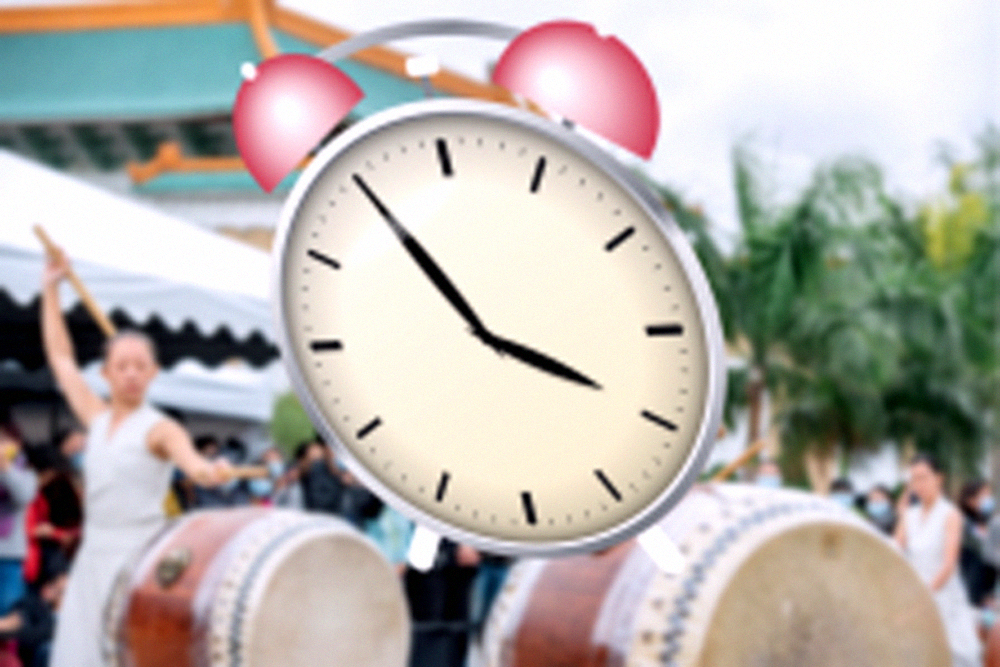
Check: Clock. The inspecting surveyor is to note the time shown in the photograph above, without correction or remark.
3:55
